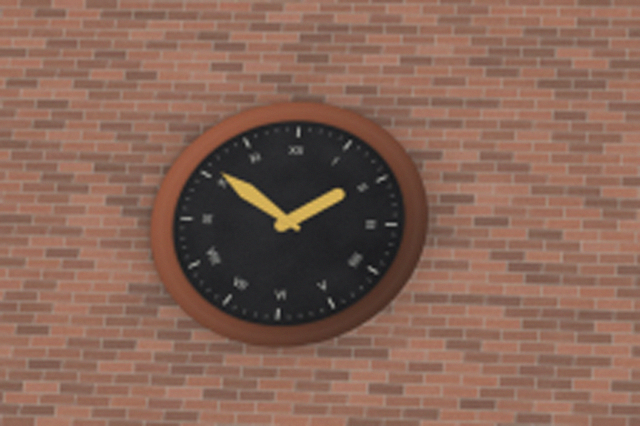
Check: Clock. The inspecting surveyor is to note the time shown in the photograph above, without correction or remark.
1:51
